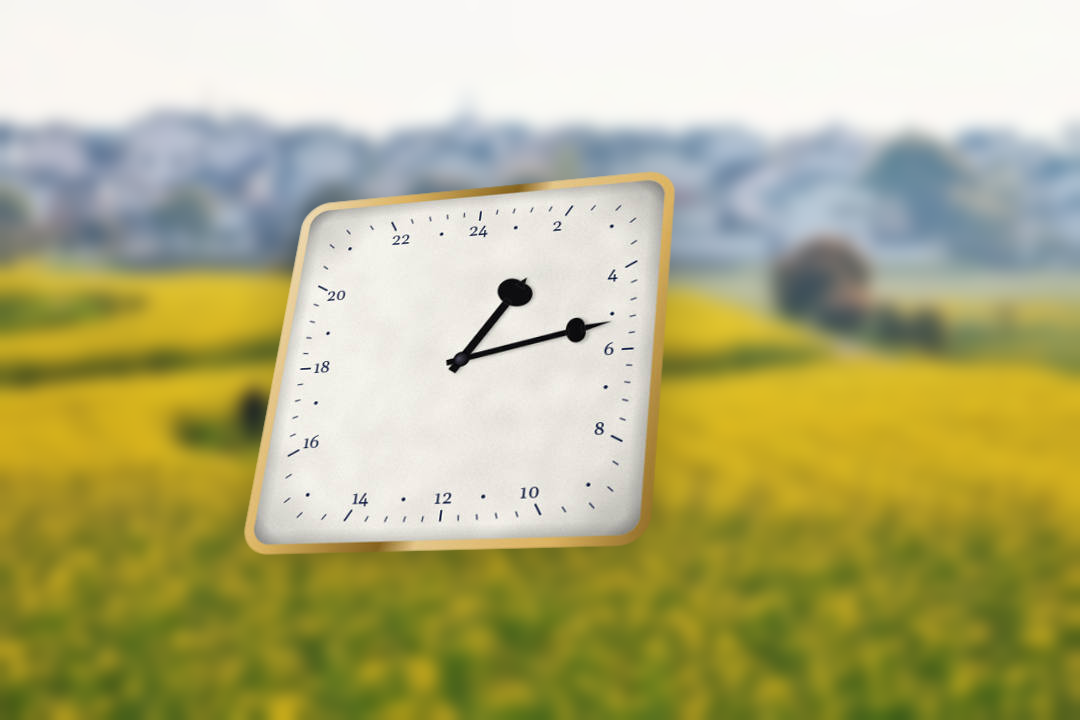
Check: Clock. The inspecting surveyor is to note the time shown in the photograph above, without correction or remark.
2:13
